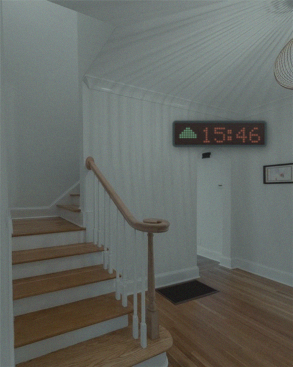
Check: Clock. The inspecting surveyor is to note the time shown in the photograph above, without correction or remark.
15:46
